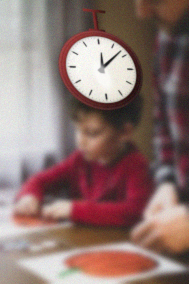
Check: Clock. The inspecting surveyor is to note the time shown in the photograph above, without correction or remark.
12:08
